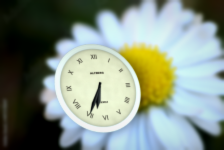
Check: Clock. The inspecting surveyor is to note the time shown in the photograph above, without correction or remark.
6:35
